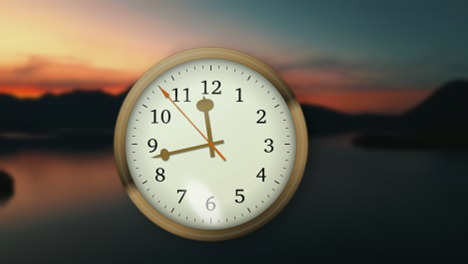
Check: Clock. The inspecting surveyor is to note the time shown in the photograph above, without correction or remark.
11:42:53
